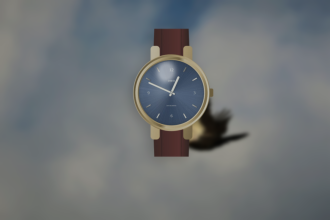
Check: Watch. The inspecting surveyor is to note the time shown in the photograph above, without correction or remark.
12:49
